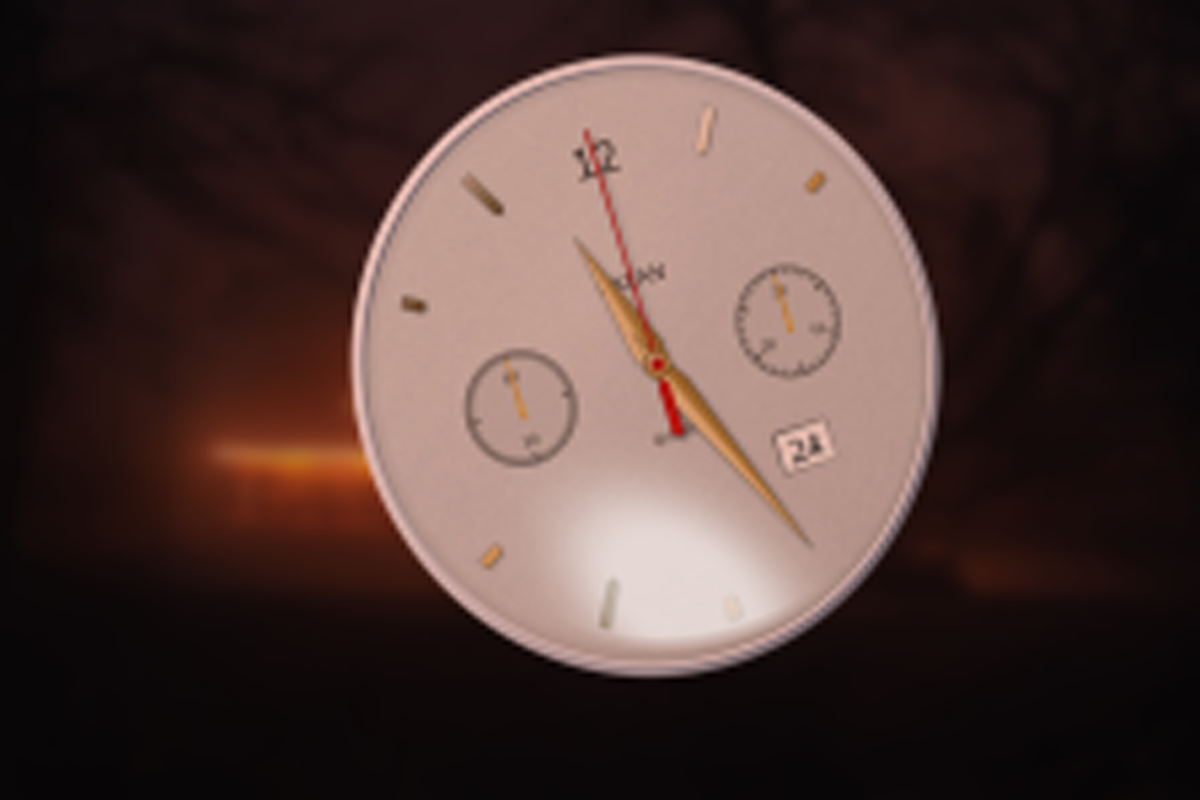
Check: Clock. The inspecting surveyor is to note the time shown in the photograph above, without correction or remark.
11:26
